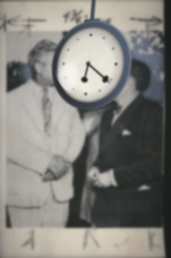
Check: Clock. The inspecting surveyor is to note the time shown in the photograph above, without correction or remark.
6:21
